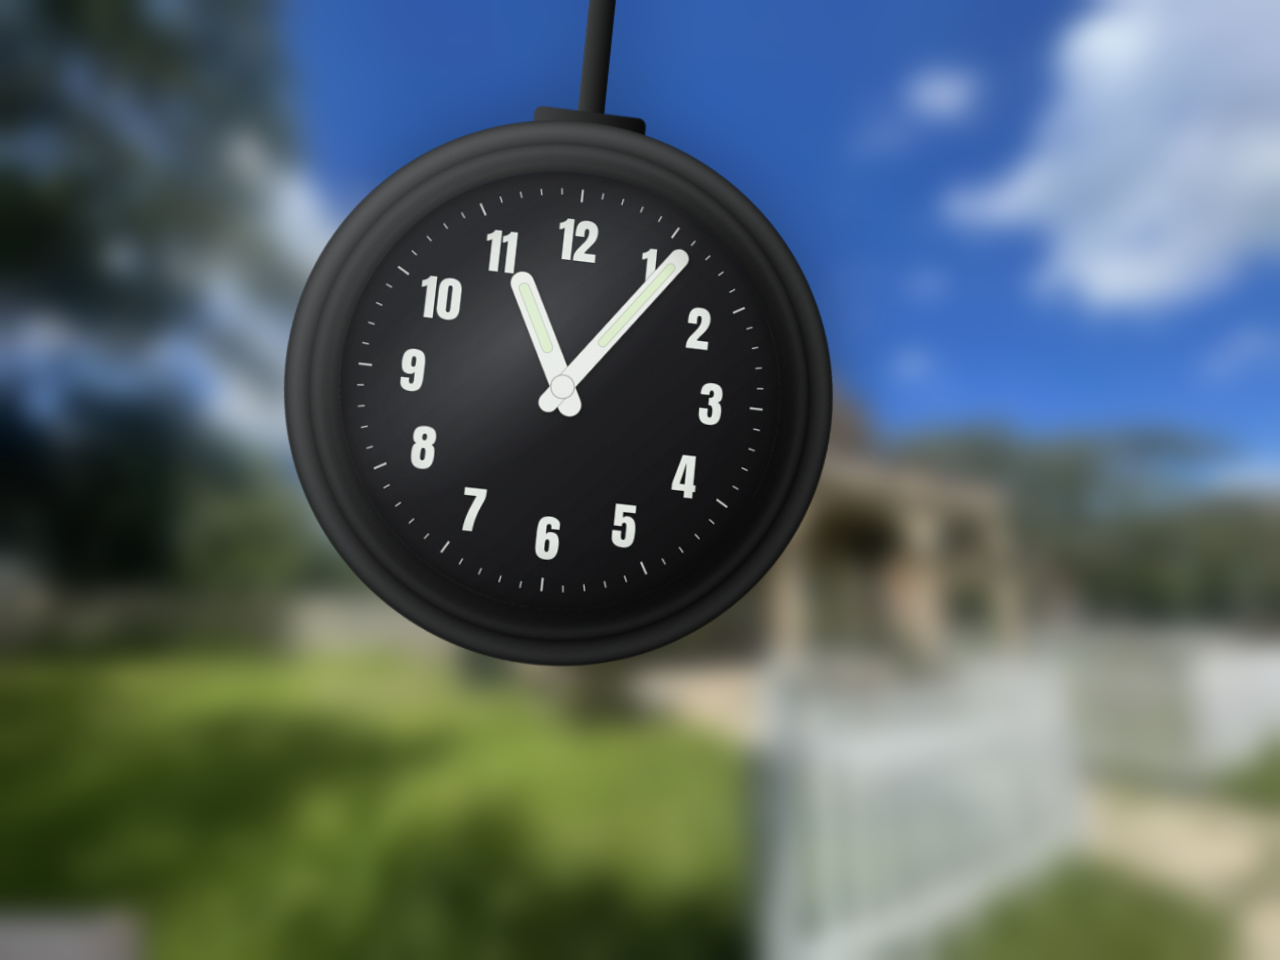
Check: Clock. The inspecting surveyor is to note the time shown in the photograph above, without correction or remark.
11:06
